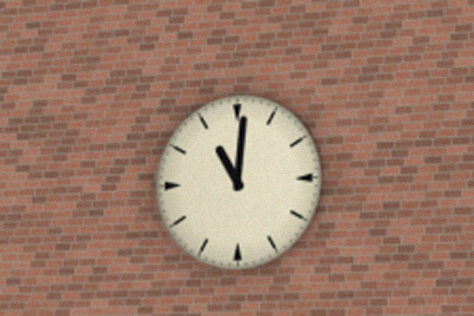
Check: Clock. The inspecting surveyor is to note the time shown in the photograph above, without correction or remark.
11:01
